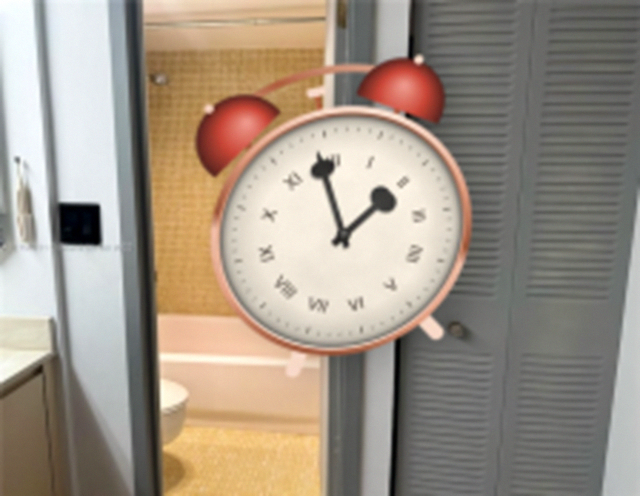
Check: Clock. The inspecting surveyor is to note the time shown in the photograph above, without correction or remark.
1:59
